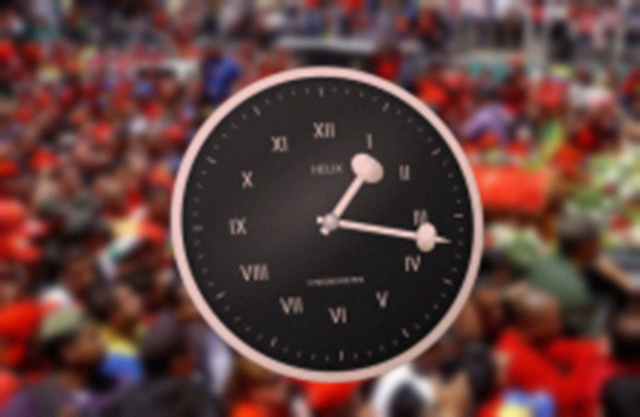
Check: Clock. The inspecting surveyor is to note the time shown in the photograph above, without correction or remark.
1:17
